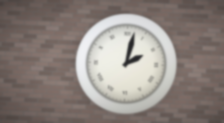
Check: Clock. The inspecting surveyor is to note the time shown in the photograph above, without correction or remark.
2:02
